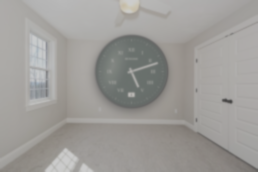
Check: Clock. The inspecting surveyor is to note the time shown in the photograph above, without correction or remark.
5:12
